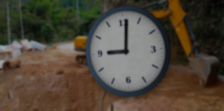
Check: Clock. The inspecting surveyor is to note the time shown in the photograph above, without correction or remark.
9:01
